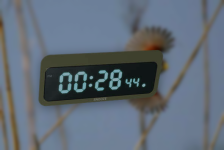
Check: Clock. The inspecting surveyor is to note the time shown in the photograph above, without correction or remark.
0:28:44
